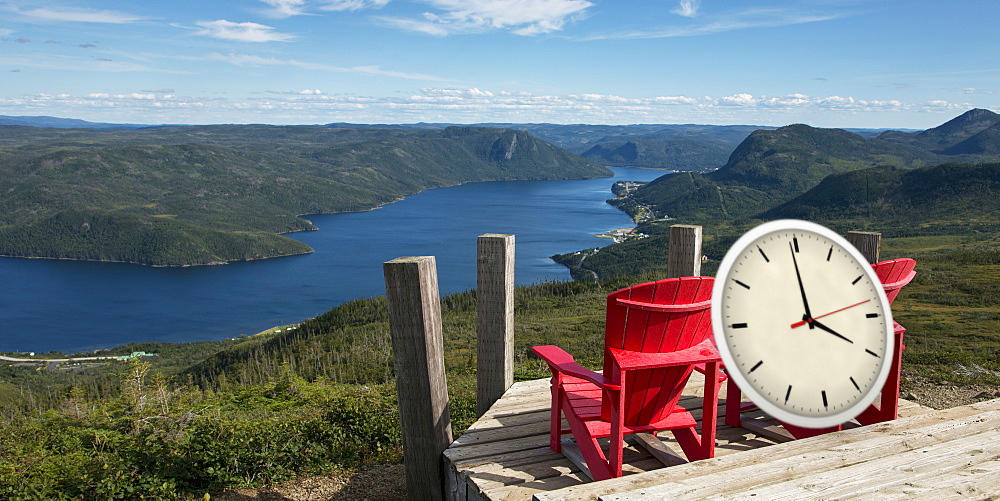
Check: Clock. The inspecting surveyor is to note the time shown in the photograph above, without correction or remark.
3:59:13
